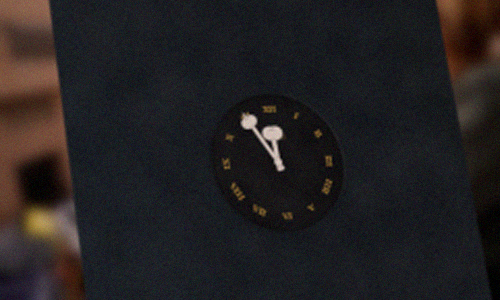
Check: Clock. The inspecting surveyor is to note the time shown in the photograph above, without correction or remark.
11:55
